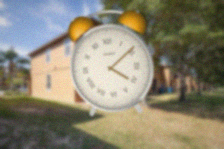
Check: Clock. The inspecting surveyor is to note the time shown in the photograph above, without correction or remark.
4:09
